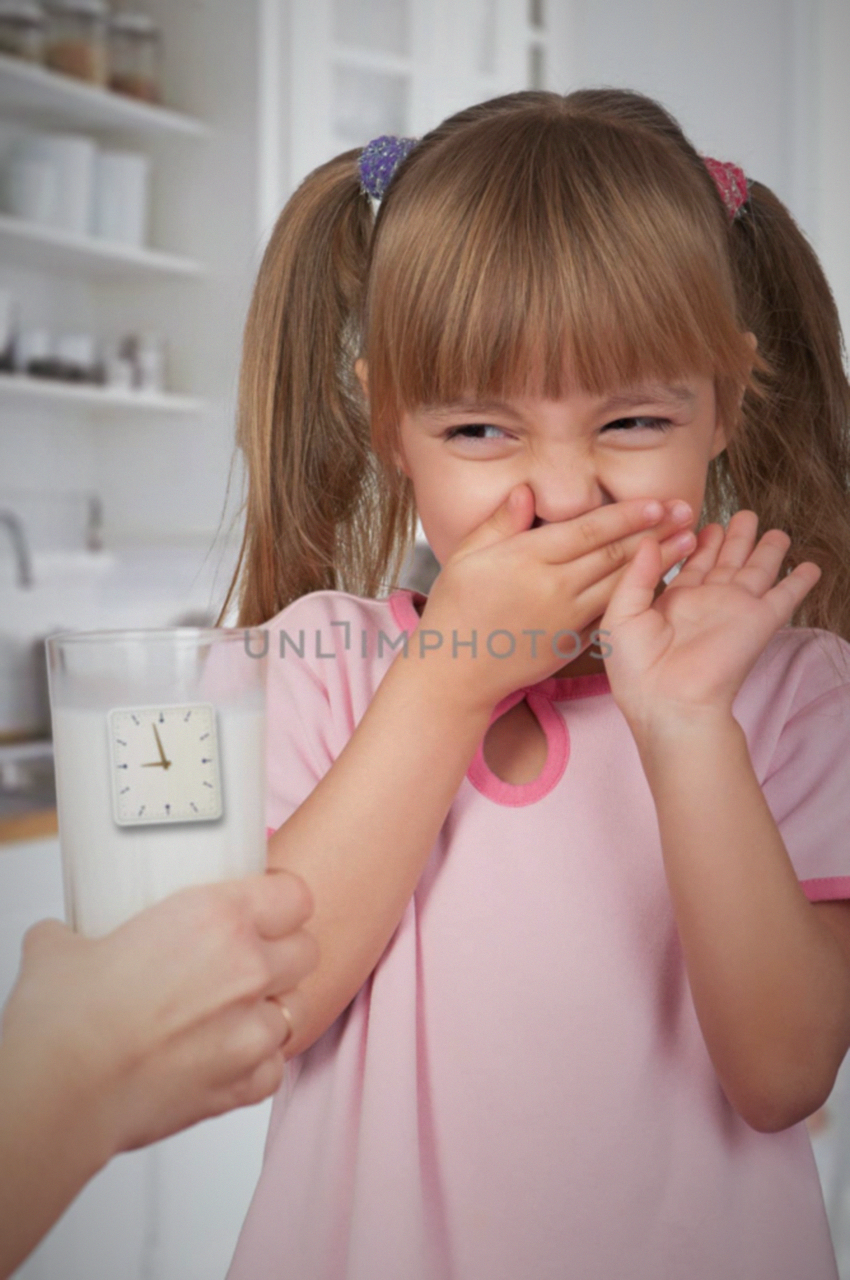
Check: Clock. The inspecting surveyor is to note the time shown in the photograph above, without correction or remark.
8:58
